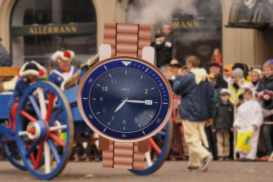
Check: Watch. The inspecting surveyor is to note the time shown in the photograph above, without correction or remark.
7:15
